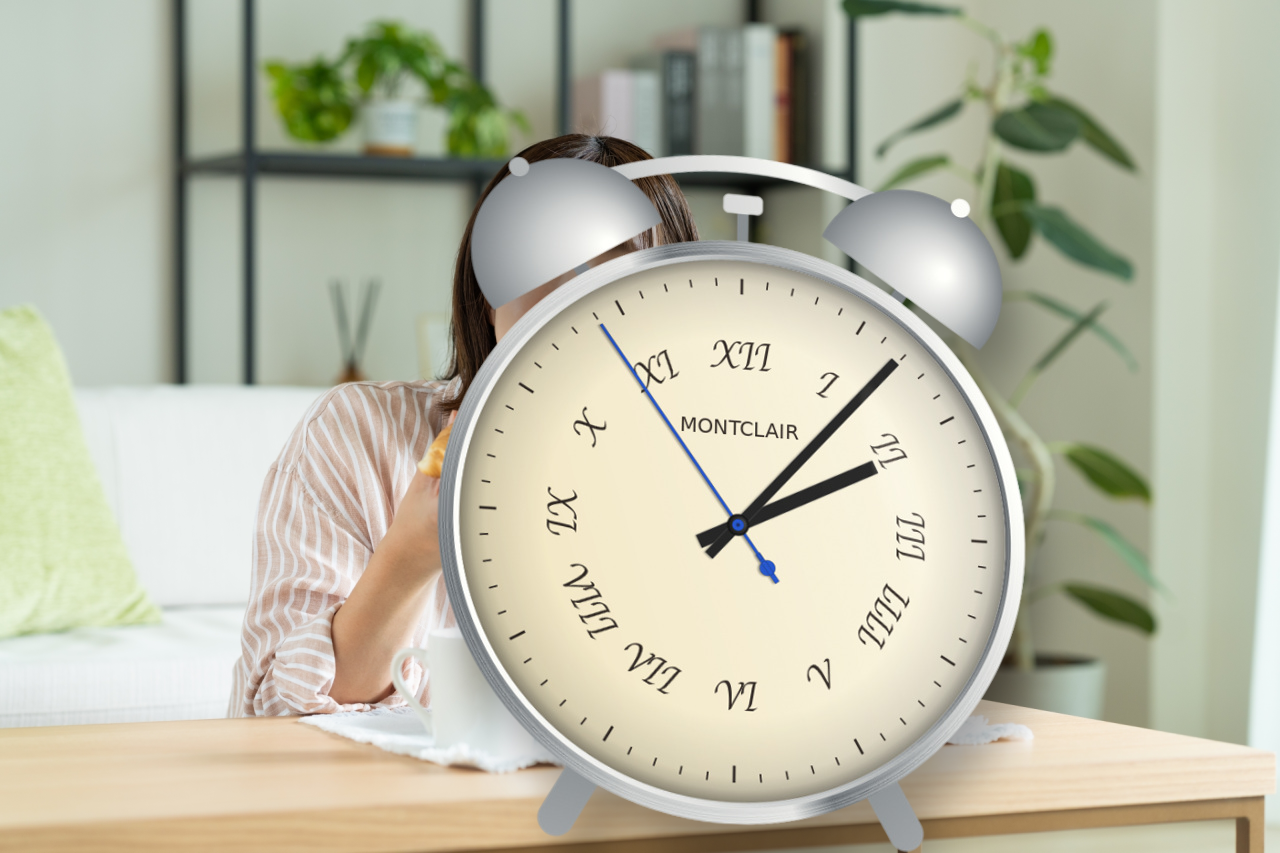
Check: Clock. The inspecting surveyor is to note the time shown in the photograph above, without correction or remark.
2:06:54
